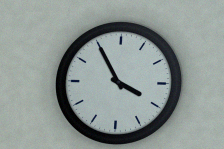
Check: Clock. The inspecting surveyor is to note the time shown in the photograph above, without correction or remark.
3:55
